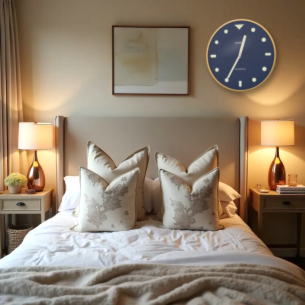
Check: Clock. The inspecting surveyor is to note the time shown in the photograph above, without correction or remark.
12:35
